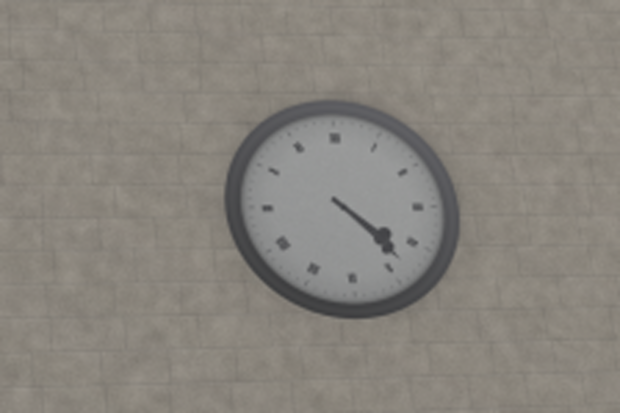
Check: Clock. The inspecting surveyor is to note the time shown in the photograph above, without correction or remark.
4:23
